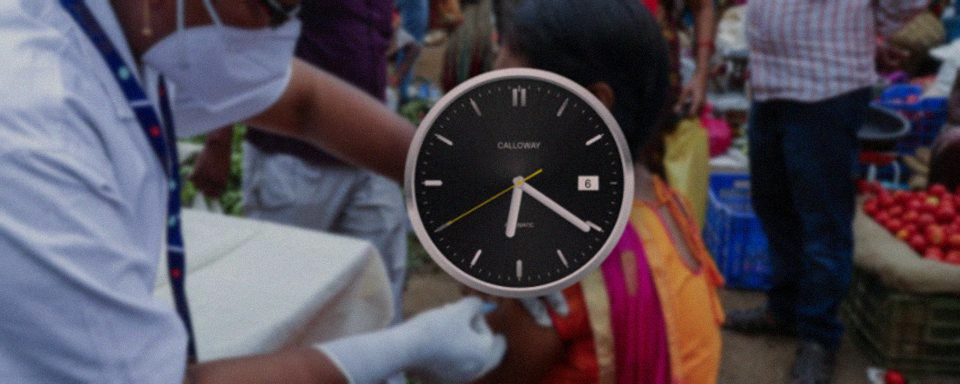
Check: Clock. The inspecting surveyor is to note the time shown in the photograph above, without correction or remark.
6:20:40
